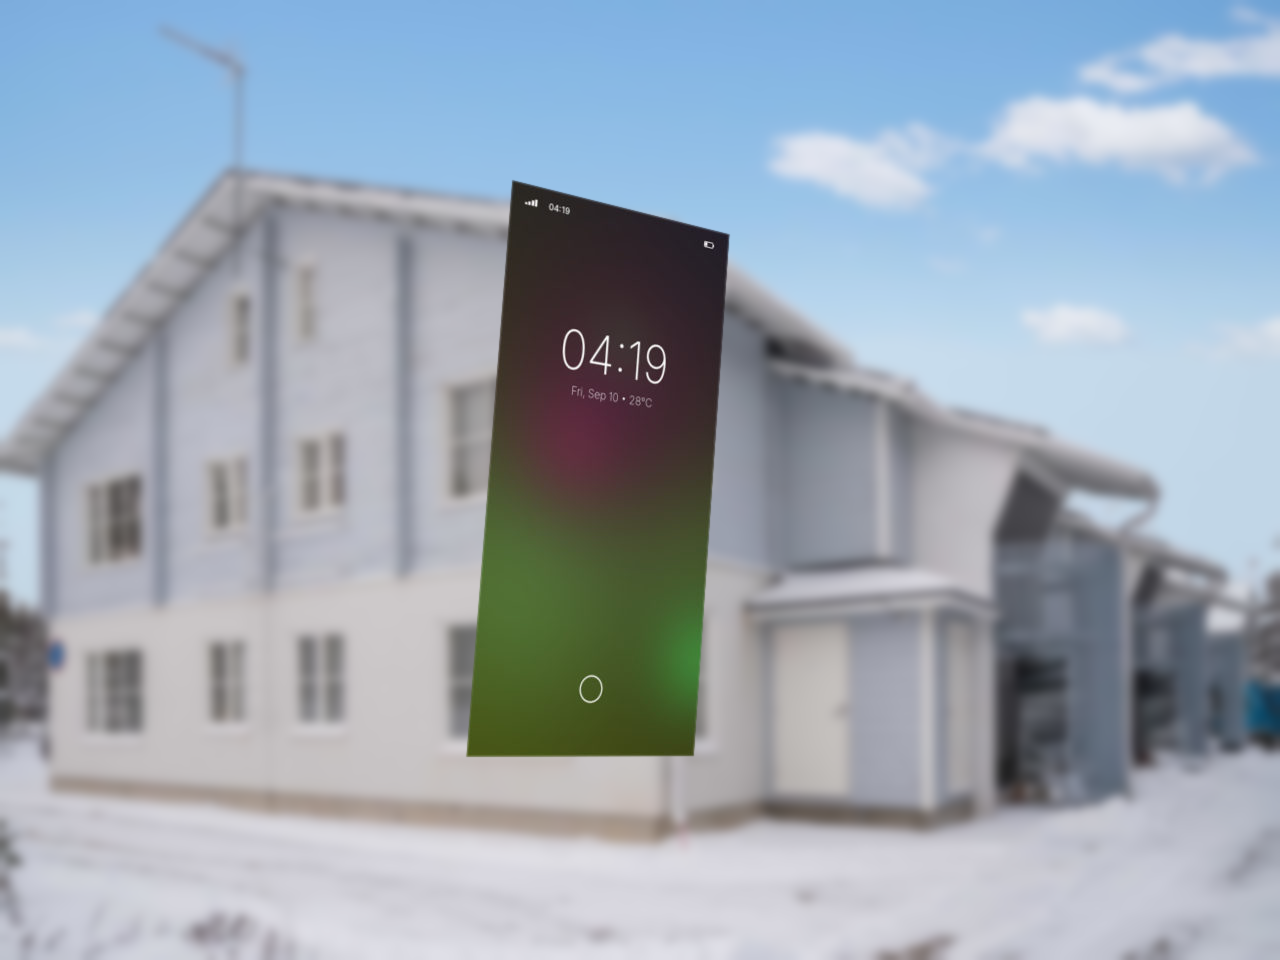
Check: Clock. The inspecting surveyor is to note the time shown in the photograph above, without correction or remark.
4:19
